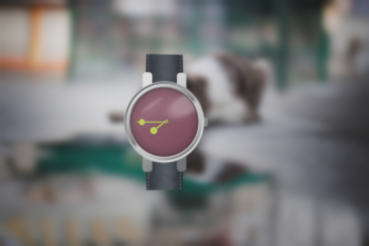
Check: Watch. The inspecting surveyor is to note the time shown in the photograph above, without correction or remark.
7:45
